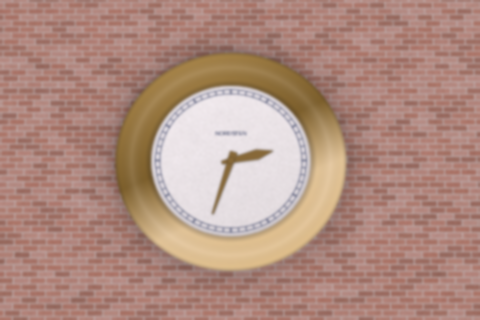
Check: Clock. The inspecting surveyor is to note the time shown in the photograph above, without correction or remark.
2:33
